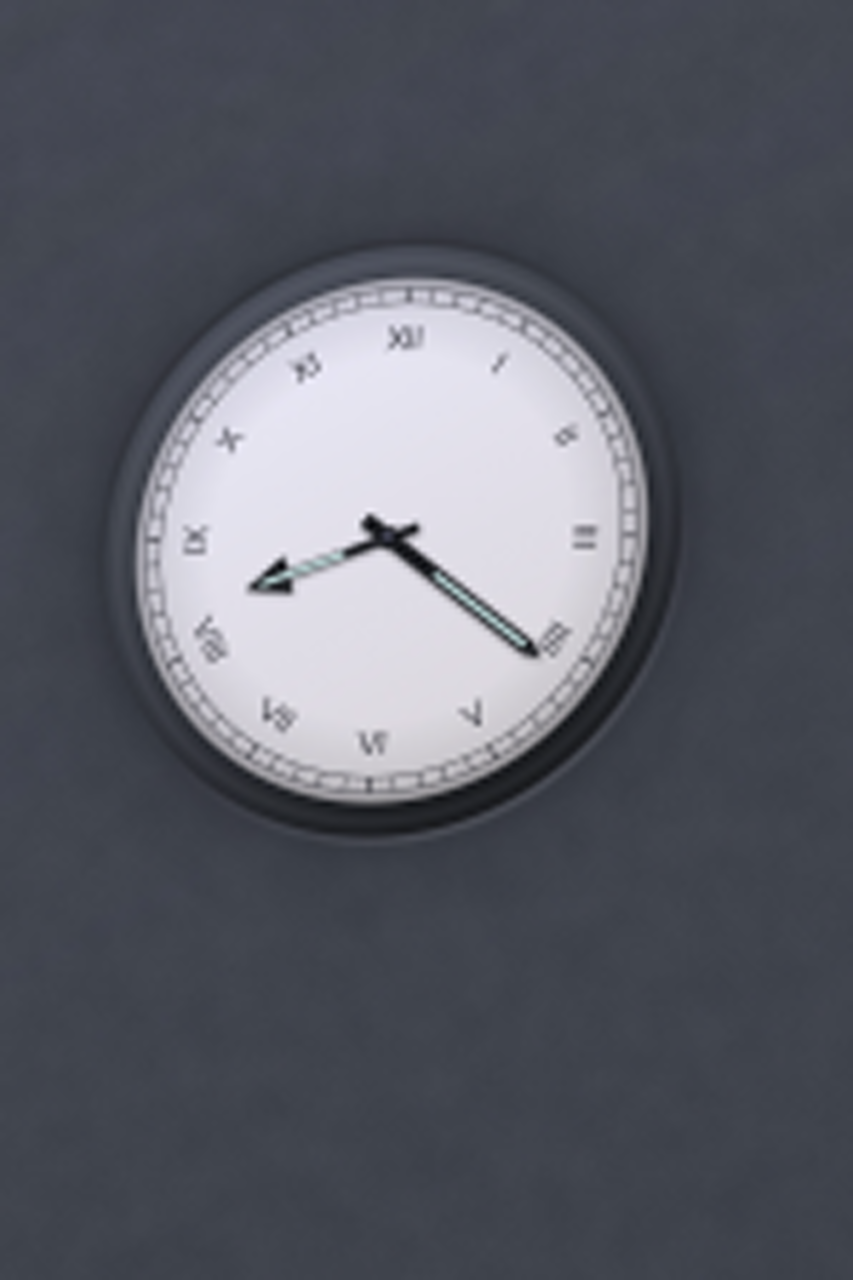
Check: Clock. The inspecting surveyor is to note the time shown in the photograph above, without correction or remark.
8:21
